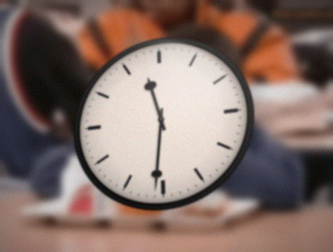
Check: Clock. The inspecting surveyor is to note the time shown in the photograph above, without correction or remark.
11:31
